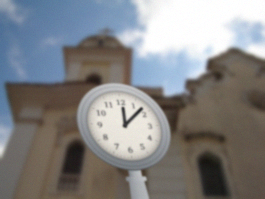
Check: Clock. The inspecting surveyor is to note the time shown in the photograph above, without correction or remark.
12:08
